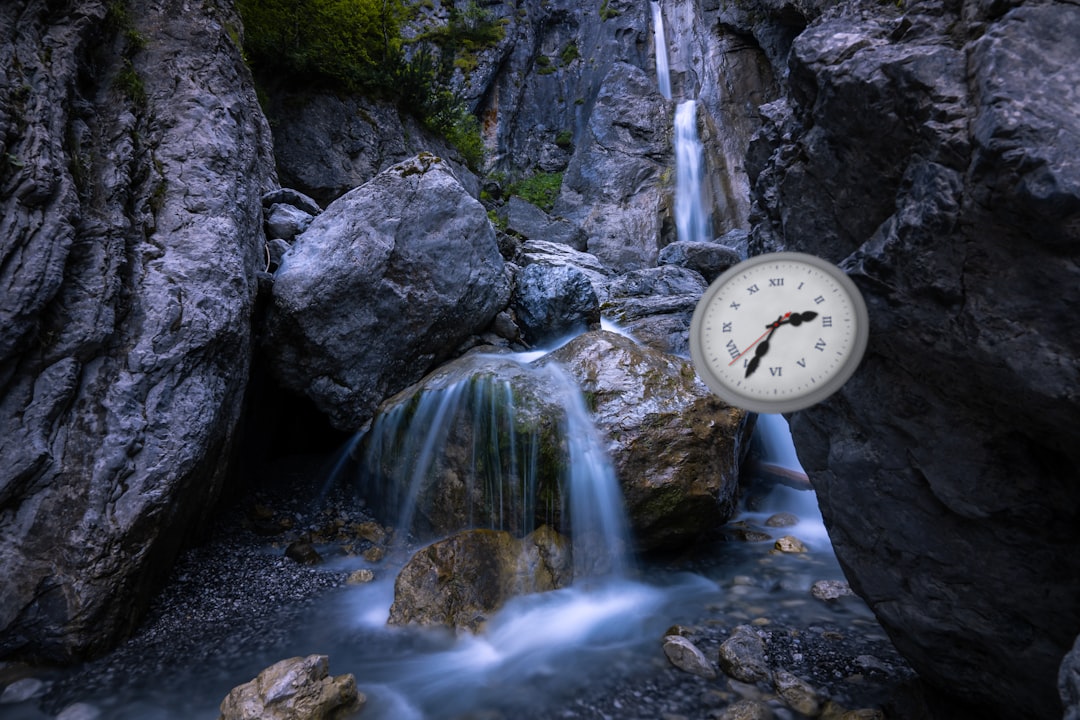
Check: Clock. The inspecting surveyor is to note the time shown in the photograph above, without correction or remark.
2:34:38
